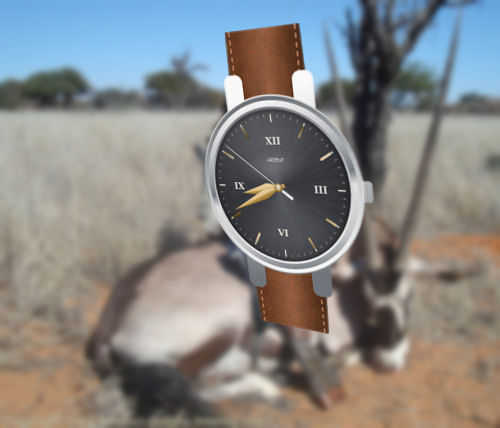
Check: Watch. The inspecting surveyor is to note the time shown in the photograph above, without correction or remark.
8:40:51
